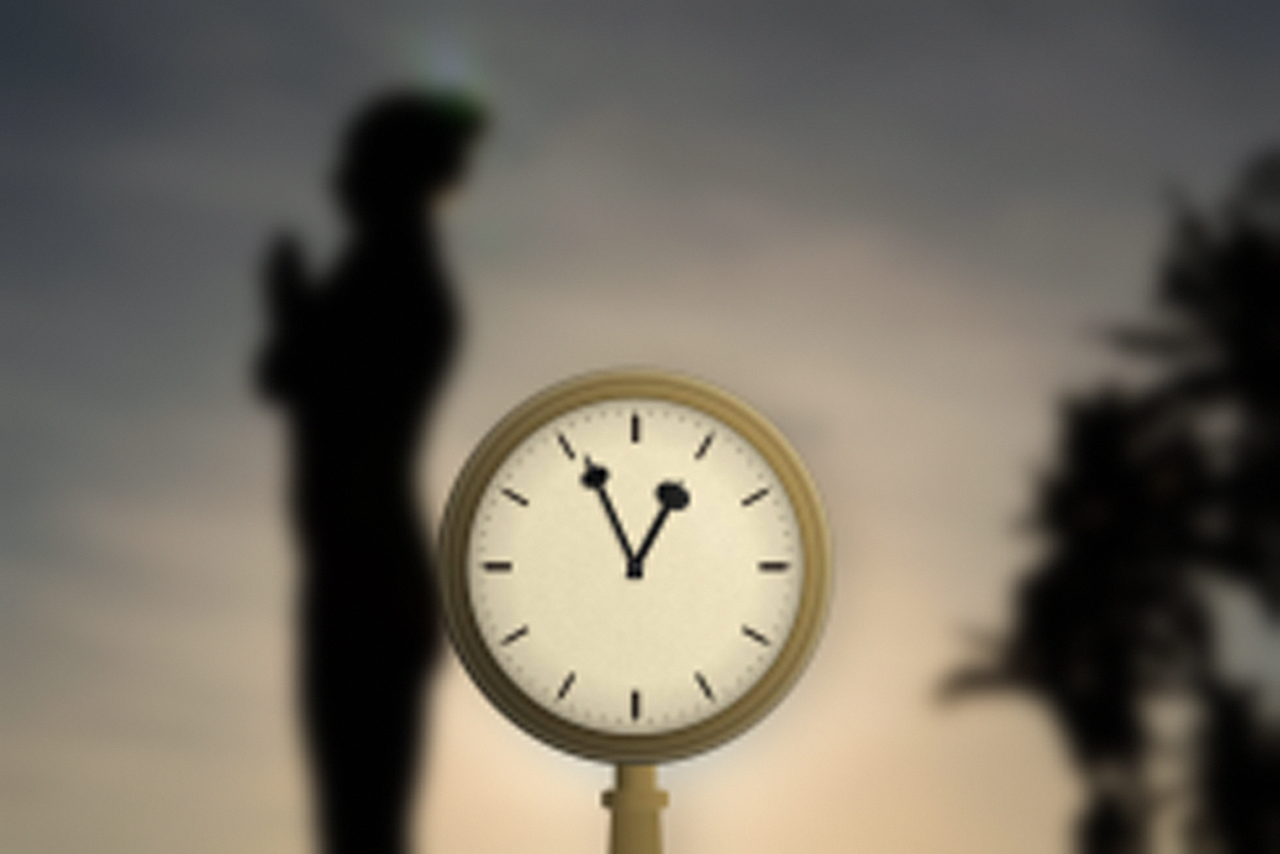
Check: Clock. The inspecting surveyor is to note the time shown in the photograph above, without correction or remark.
12:56
